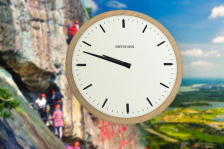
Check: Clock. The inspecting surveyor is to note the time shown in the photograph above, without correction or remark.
9:48
